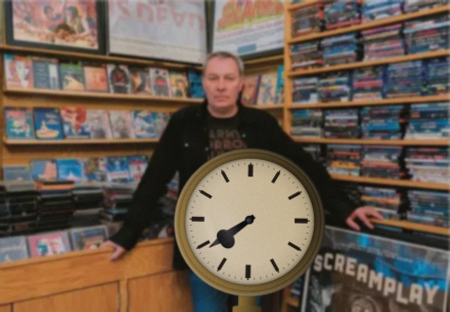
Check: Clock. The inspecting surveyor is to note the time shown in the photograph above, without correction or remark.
7:39
